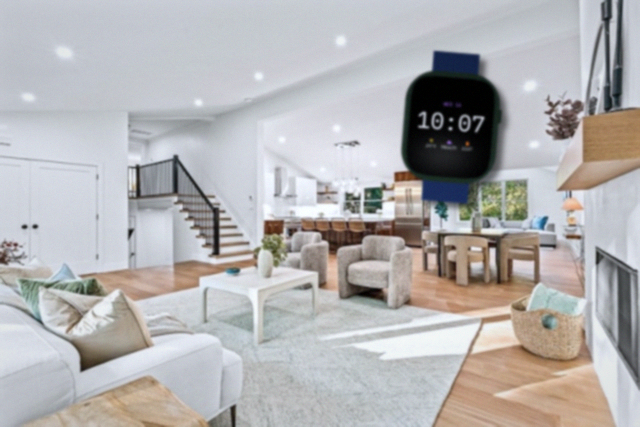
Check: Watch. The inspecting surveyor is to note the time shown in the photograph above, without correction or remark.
10:07
